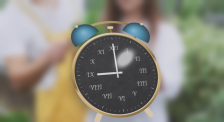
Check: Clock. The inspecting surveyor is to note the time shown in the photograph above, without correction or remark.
9:00
